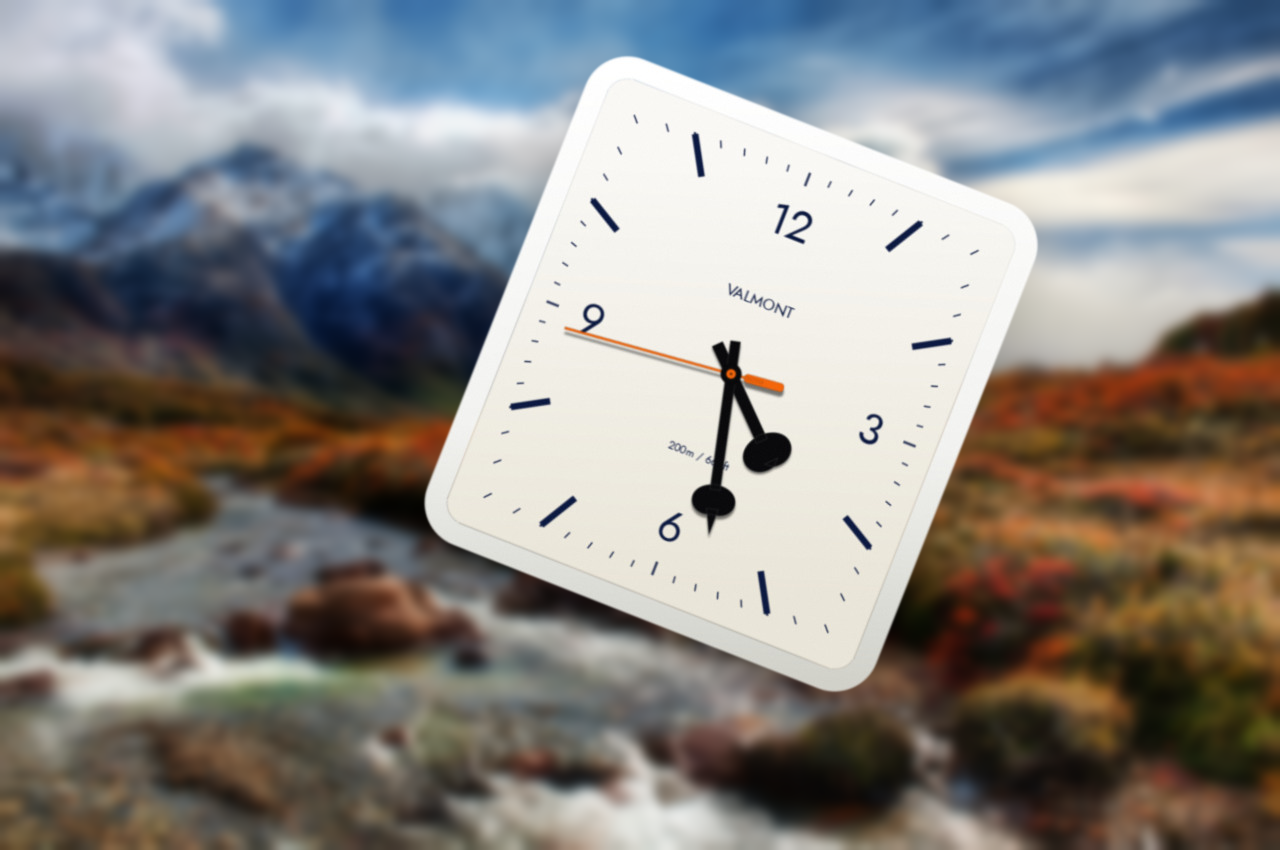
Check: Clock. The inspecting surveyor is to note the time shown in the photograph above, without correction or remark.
4:27:44
